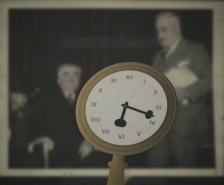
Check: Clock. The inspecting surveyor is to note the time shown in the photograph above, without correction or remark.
6:18
